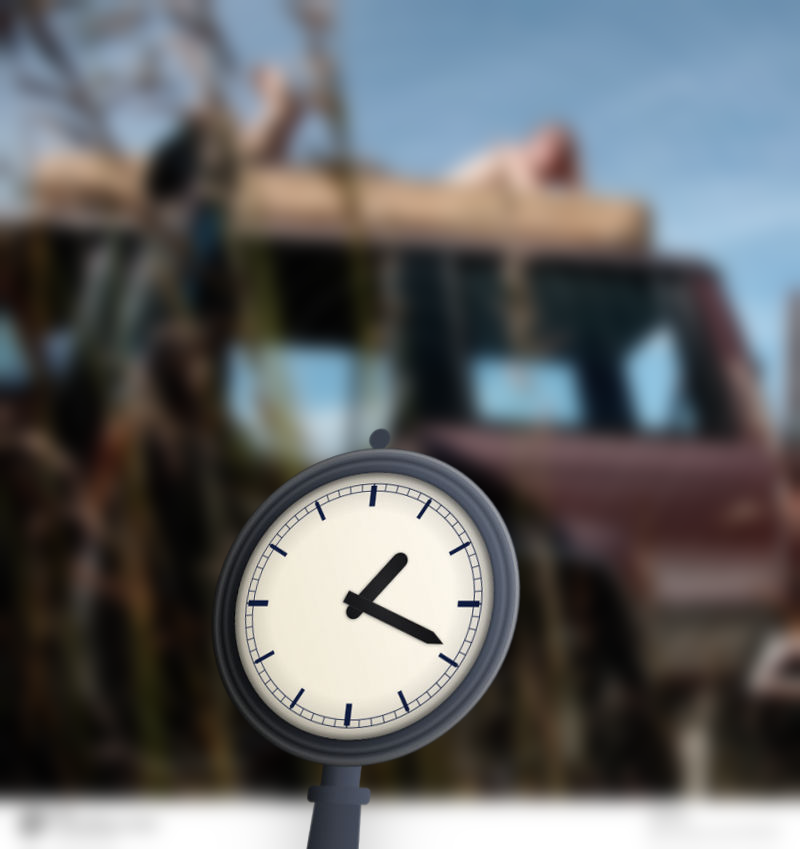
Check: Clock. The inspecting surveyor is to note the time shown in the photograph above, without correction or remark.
1:19
